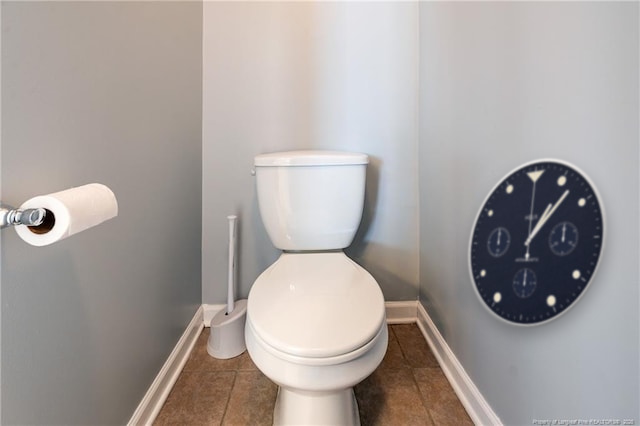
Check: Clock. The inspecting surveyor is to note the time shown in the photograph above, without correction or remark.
1:07
